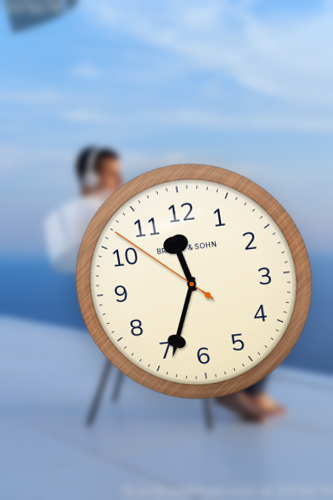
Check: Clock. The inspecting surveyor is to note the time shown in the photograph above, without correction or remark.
11:33:52
